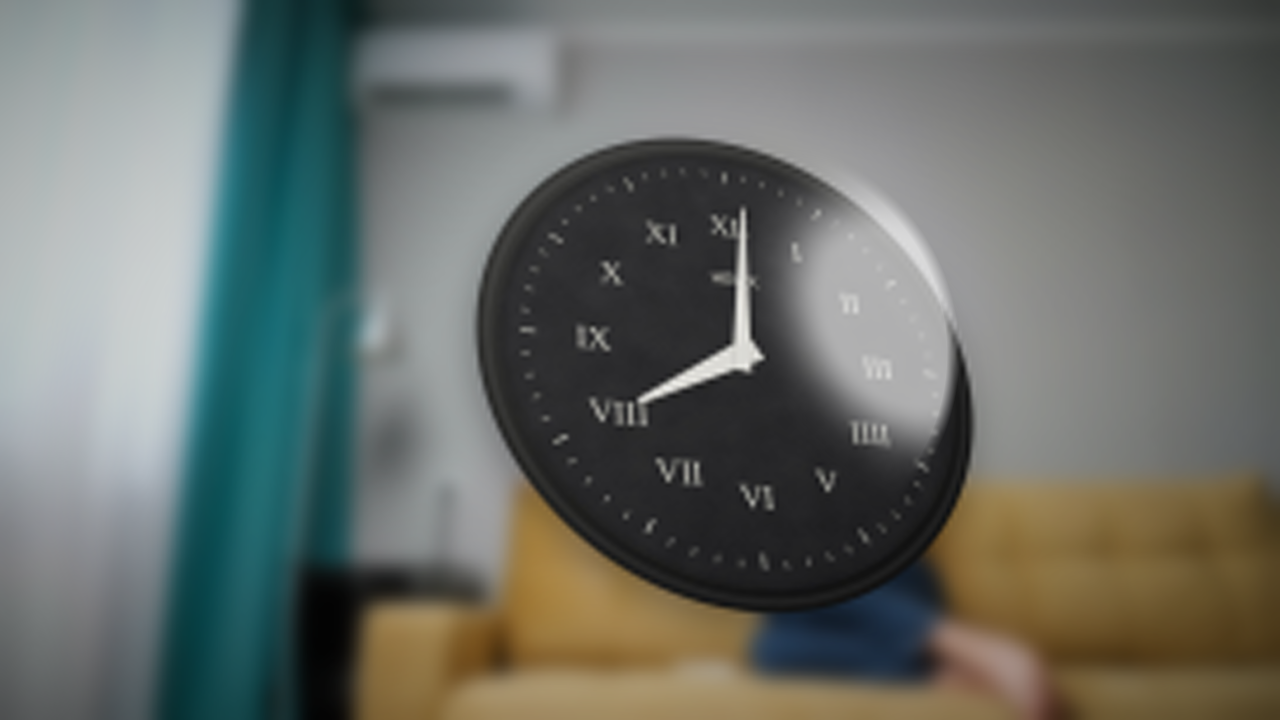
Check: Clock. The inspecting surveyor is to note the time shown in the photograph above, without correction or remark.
8:01
